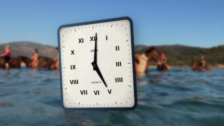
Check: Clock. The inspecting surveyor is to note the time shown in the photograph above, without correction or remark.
5:01
